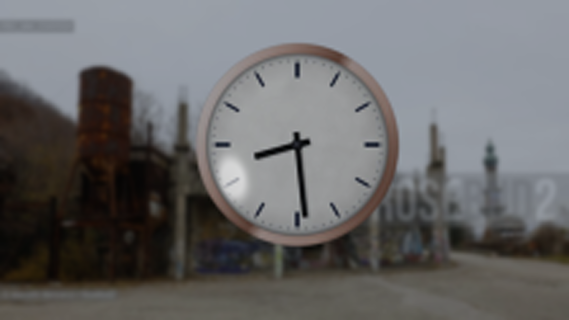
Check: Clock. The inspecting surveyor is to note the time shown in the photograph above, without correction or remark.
8:29
